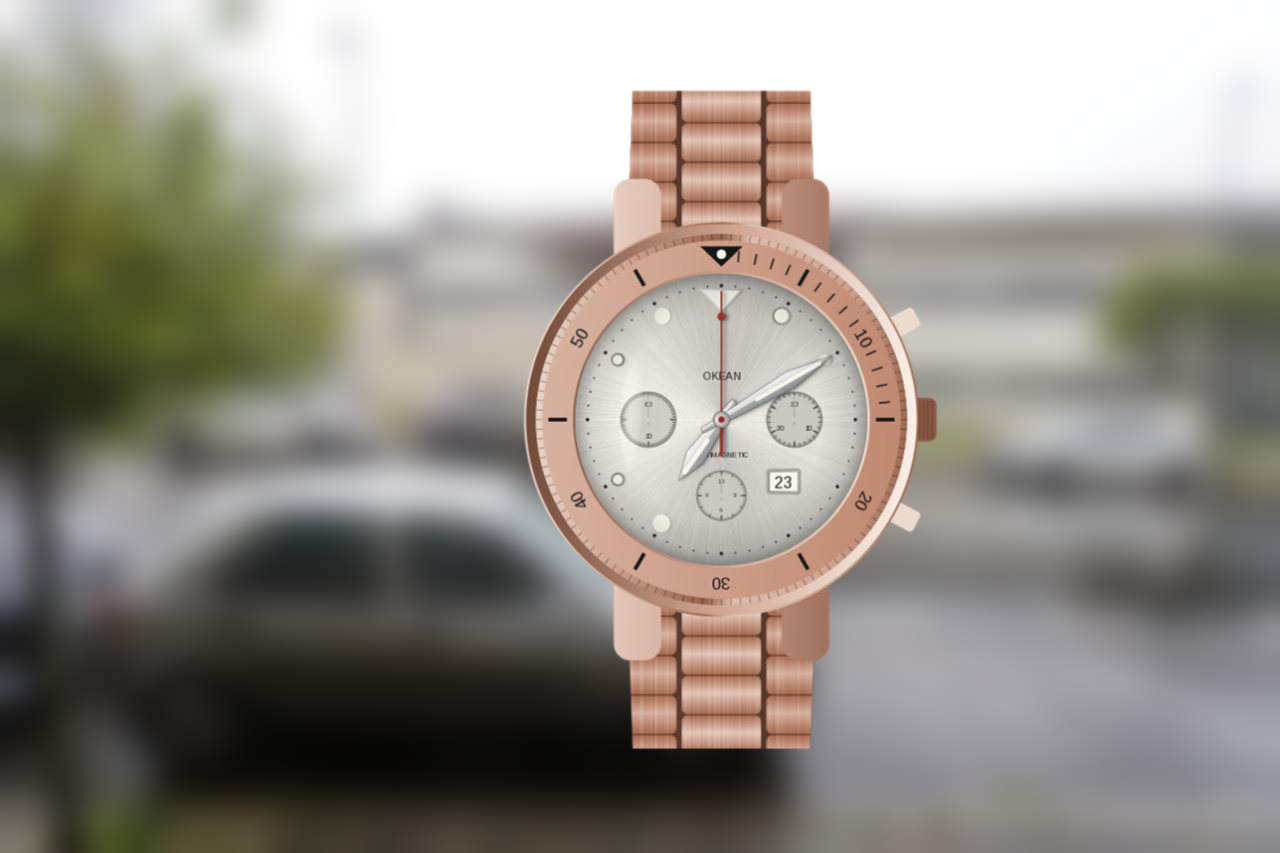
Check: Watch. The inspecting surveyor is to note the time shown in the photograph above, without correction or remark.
7:10
